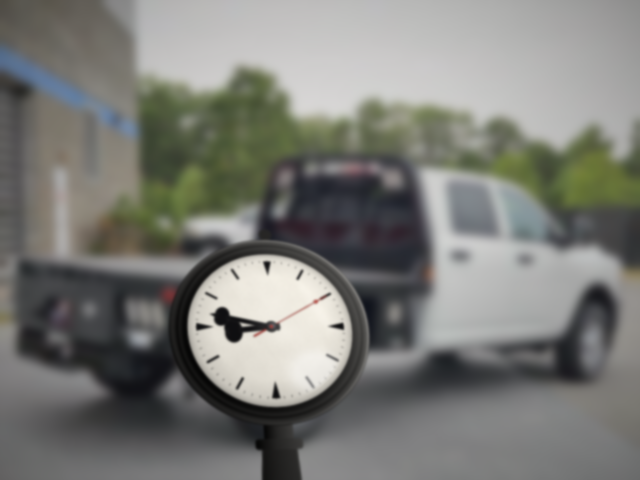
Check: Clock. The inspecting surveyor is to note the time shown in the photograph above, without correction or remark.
8:47:10
